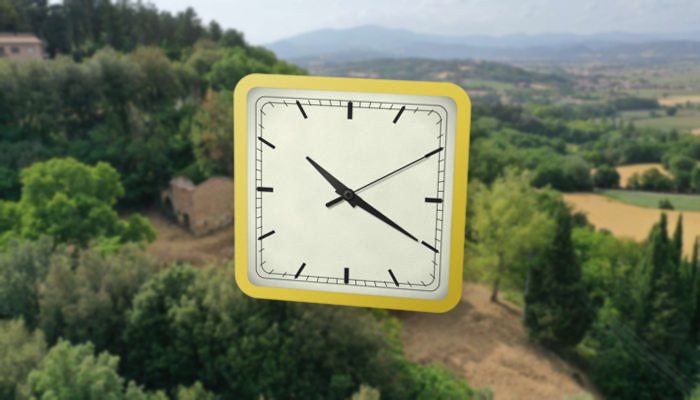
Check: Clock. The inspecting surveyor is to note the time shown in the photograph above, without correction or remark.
10:20:10
